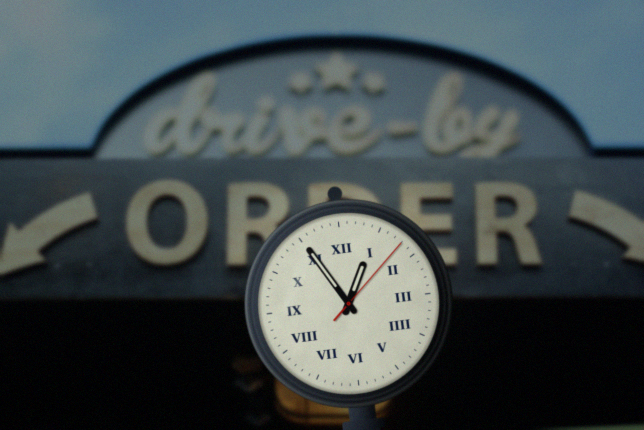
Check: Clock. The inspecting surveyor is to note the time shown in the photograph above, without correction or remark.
12:55:08
